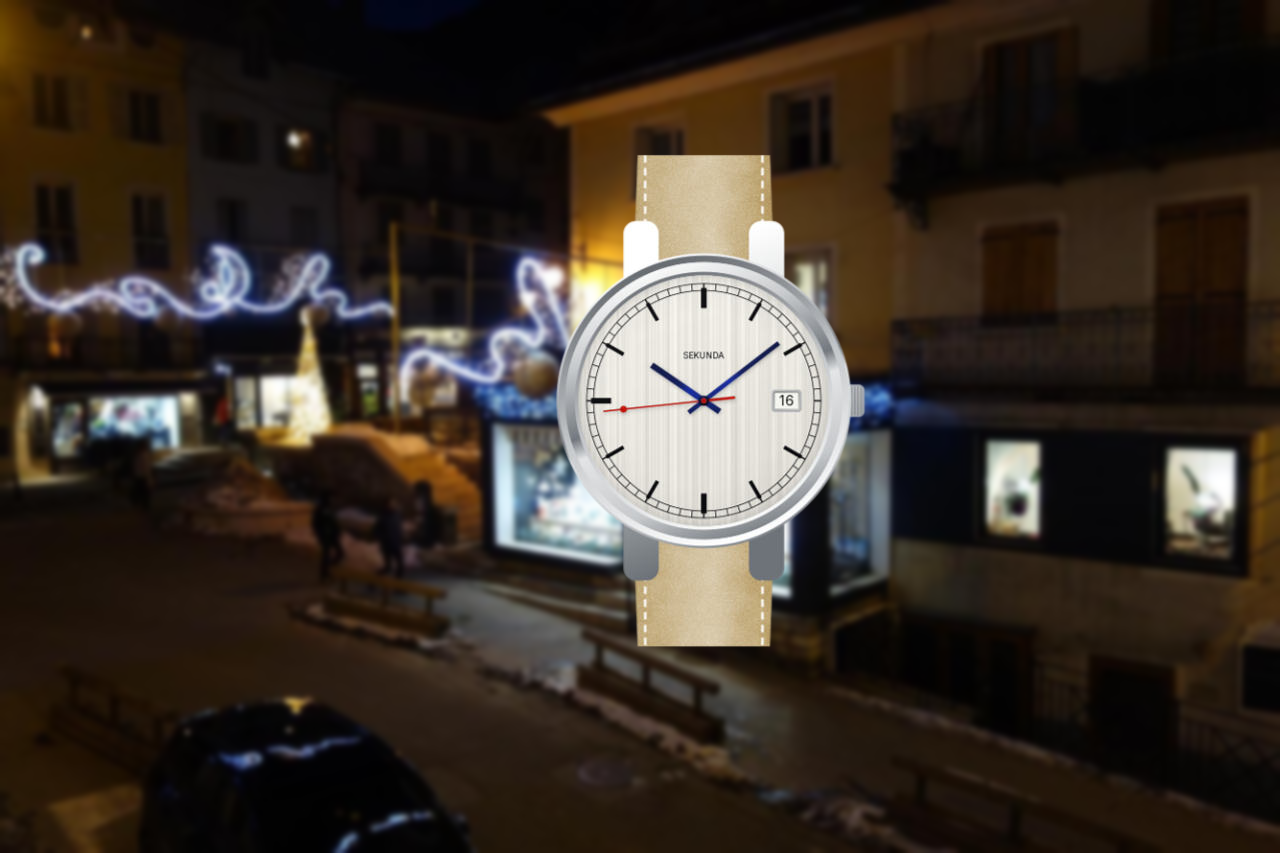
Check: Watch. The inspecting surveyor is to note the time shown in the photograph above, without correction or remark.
10:08:44
